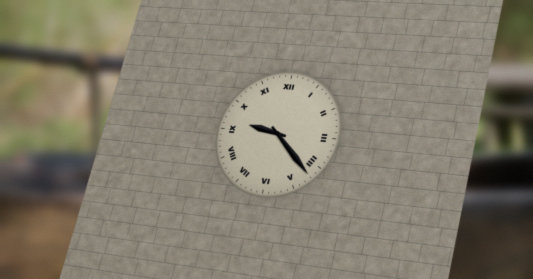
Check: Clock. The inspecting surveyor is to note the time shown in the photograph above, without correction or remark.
9:22
